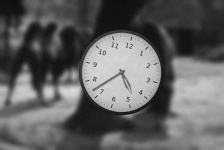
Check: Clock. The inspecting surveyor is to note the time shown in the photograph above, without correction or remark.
4:37
